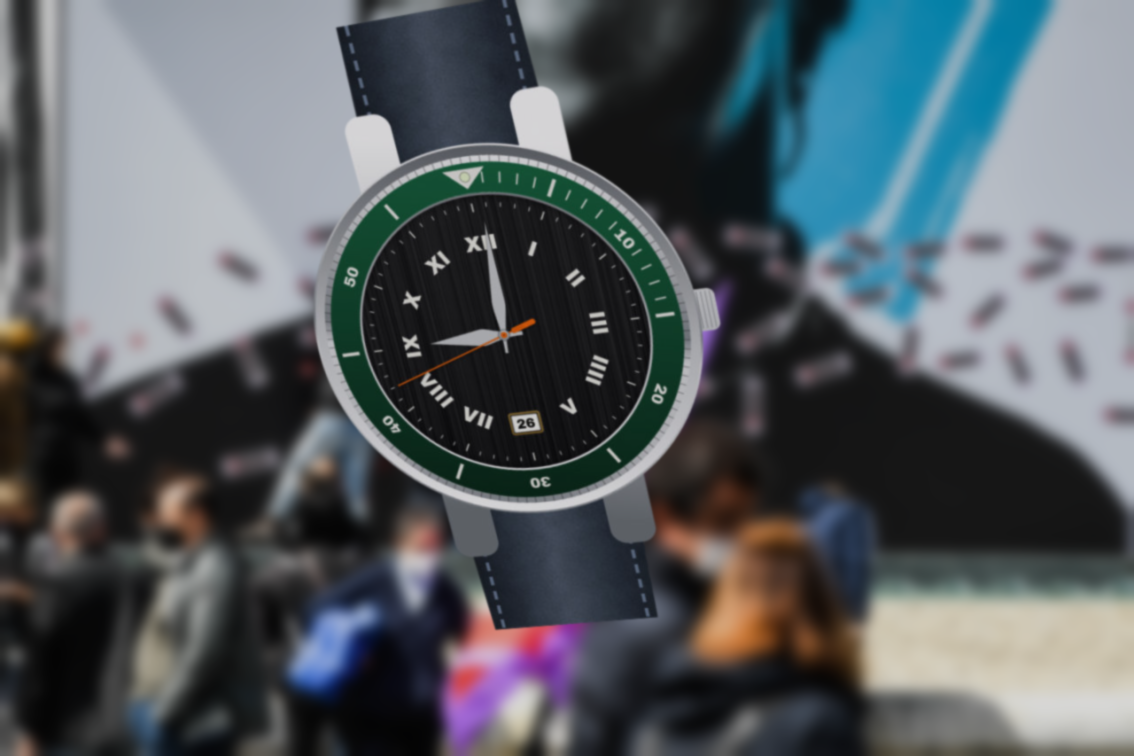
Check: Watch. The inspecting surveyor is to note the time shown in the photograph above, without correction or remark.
9:00:42
